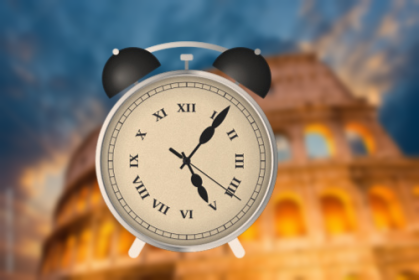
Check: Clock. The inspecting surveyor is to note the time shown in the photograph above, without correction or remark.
5:06:21
